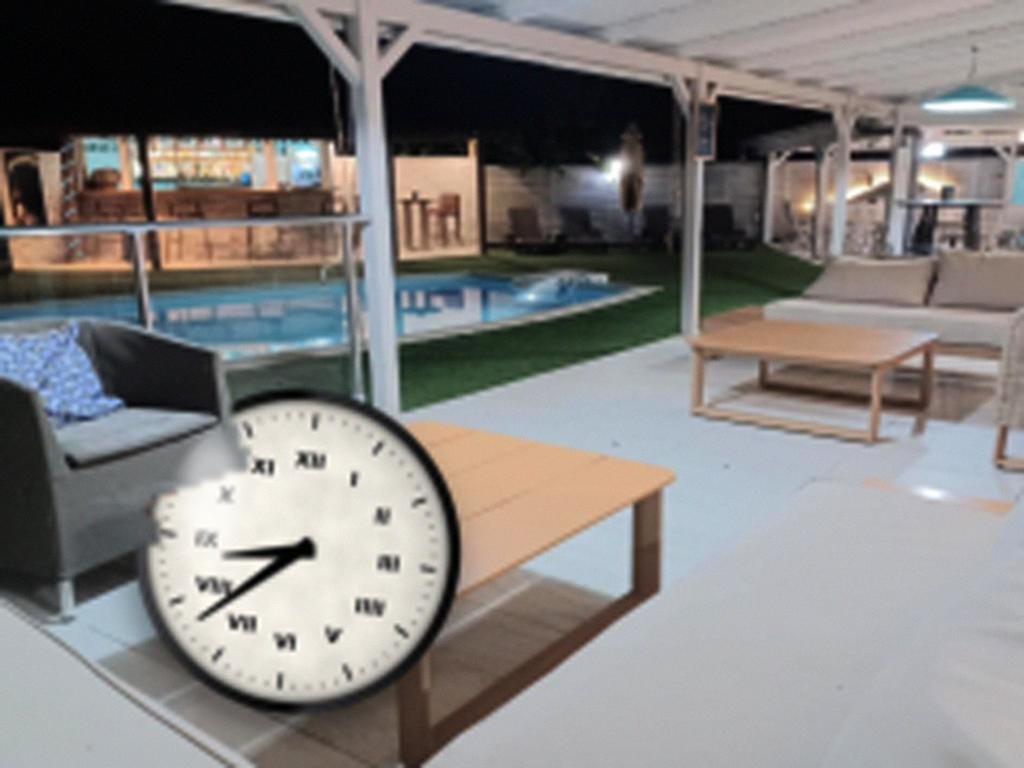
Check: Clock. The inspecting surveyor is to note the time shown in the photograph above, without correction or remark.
8:38
